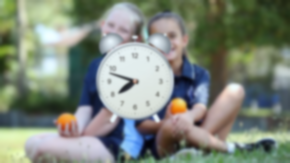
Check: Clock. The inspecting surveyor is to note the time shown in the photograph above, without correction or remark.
7:48
